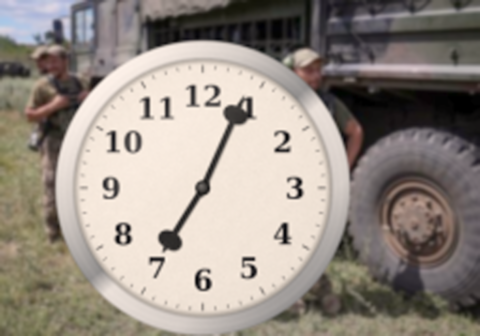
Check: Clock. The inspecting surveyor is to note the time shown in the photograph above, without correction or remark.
7:04
